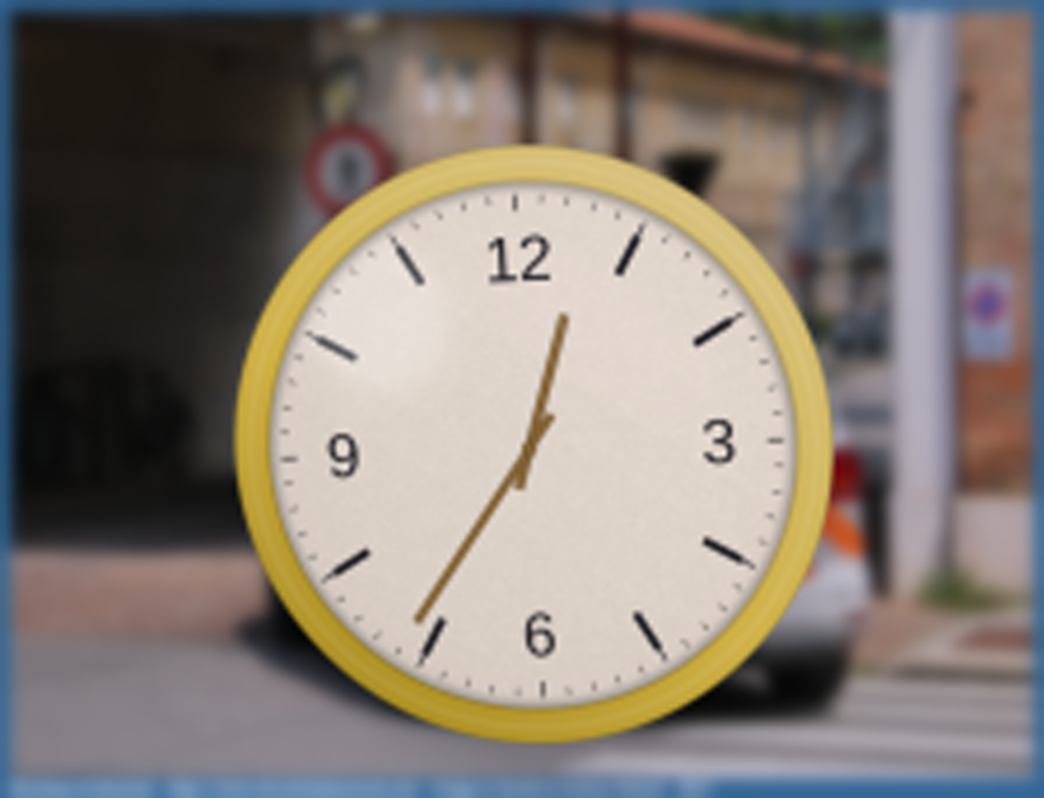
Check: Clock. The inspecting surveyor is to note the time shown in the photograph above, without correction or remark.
12:36
